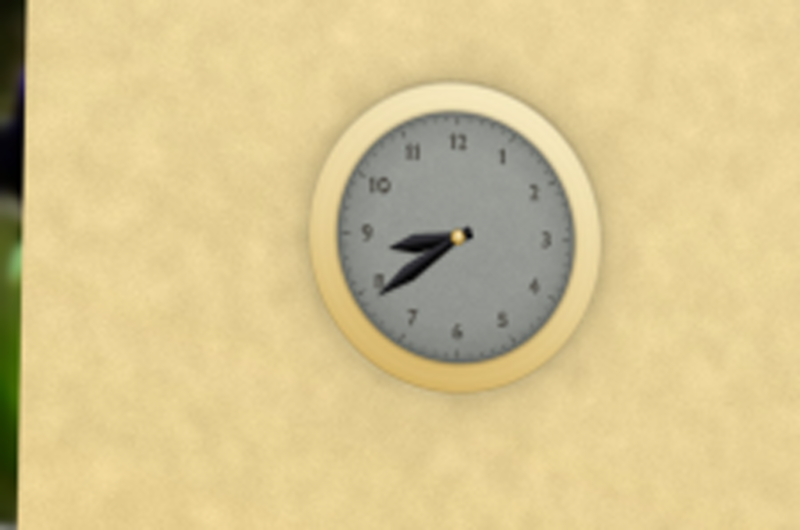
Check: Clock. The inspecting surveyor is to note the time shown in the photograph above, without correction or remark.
8:39
